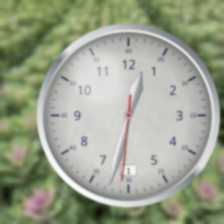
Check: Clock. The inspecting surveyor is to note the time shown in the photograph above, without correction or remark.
12:32:31
